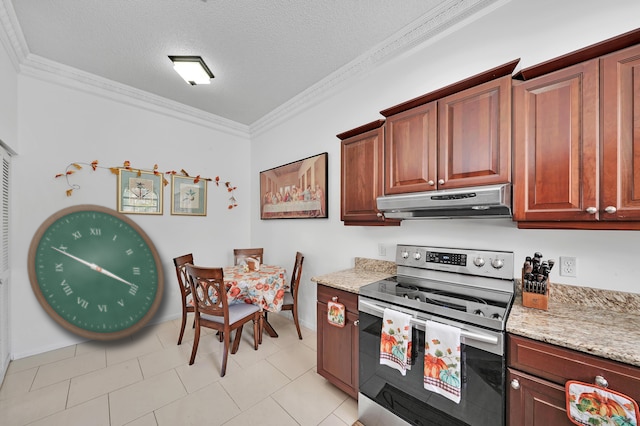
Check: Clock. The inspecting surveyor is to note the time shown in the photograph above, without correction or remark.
3:49
